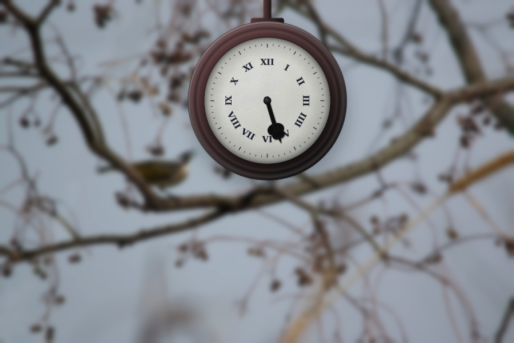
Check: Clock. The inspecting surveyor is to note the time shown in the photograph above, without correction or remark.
5:27
